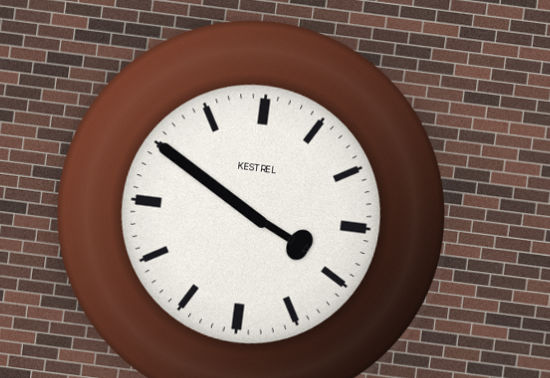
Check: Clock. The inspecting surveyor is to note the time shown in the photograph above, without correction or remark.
3:50
